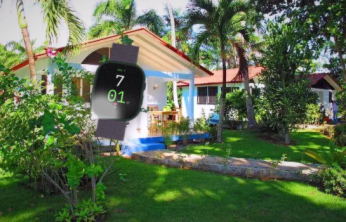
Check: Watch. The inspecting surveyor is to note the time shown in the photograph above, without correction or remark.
7:01
